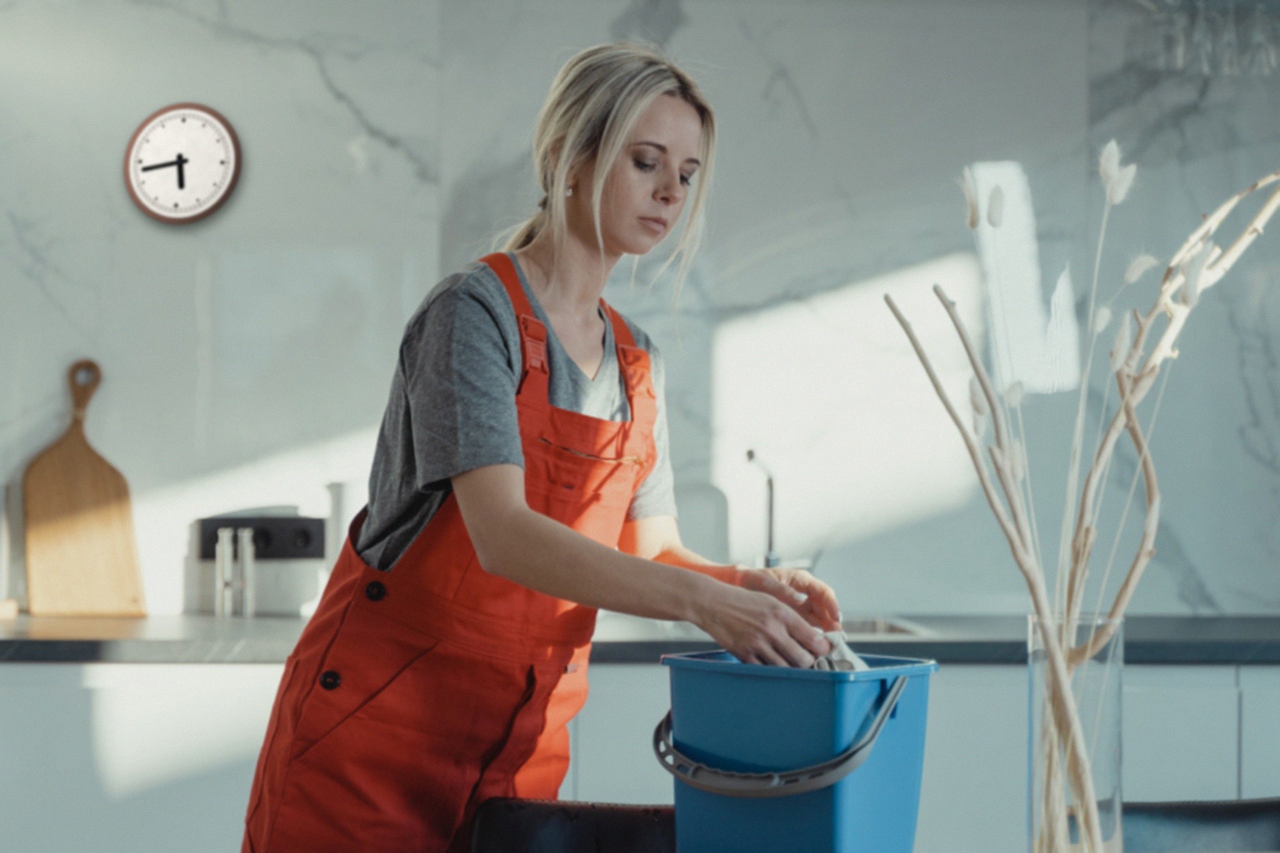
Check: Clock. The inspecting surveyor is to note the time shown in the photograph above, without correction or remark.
5:43
